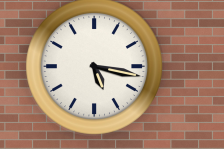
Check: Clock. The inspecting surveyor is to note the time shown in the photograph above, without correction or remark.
5:17
